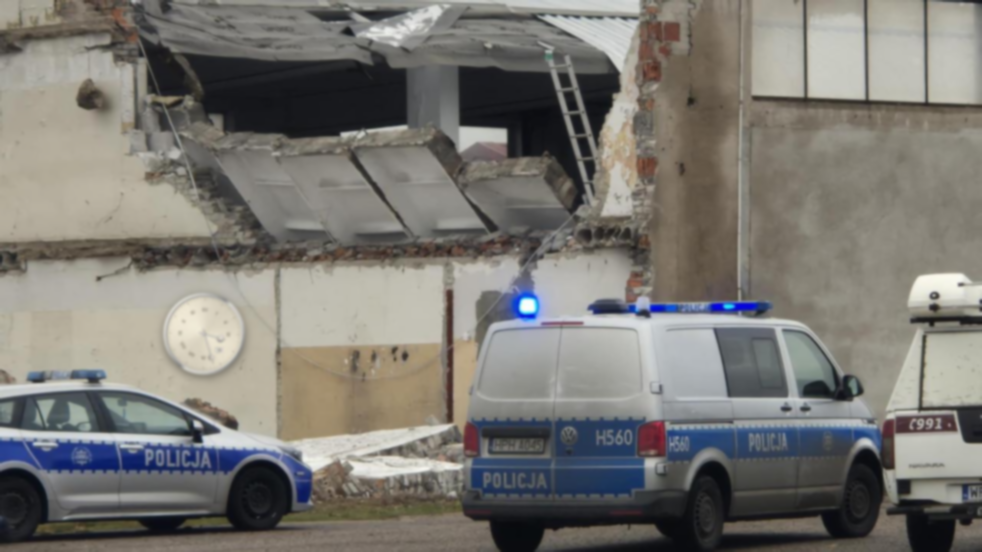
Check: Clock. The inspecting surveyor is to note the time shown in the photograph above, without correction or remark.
3:27
